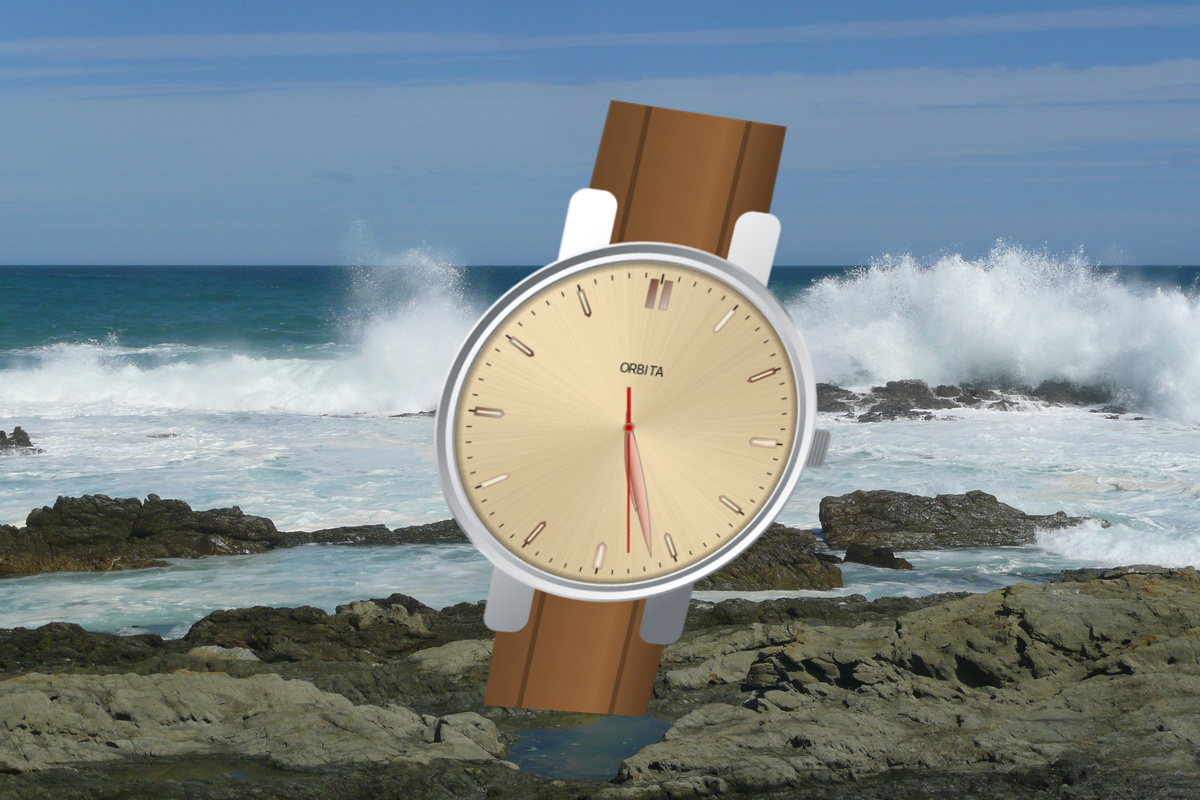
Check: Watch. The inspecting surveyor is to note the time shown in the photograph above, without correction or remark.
5:26:28
